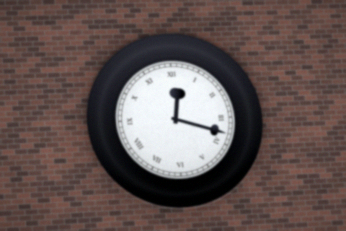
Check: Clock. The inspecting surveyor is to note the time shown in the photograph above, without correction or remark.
12:18
